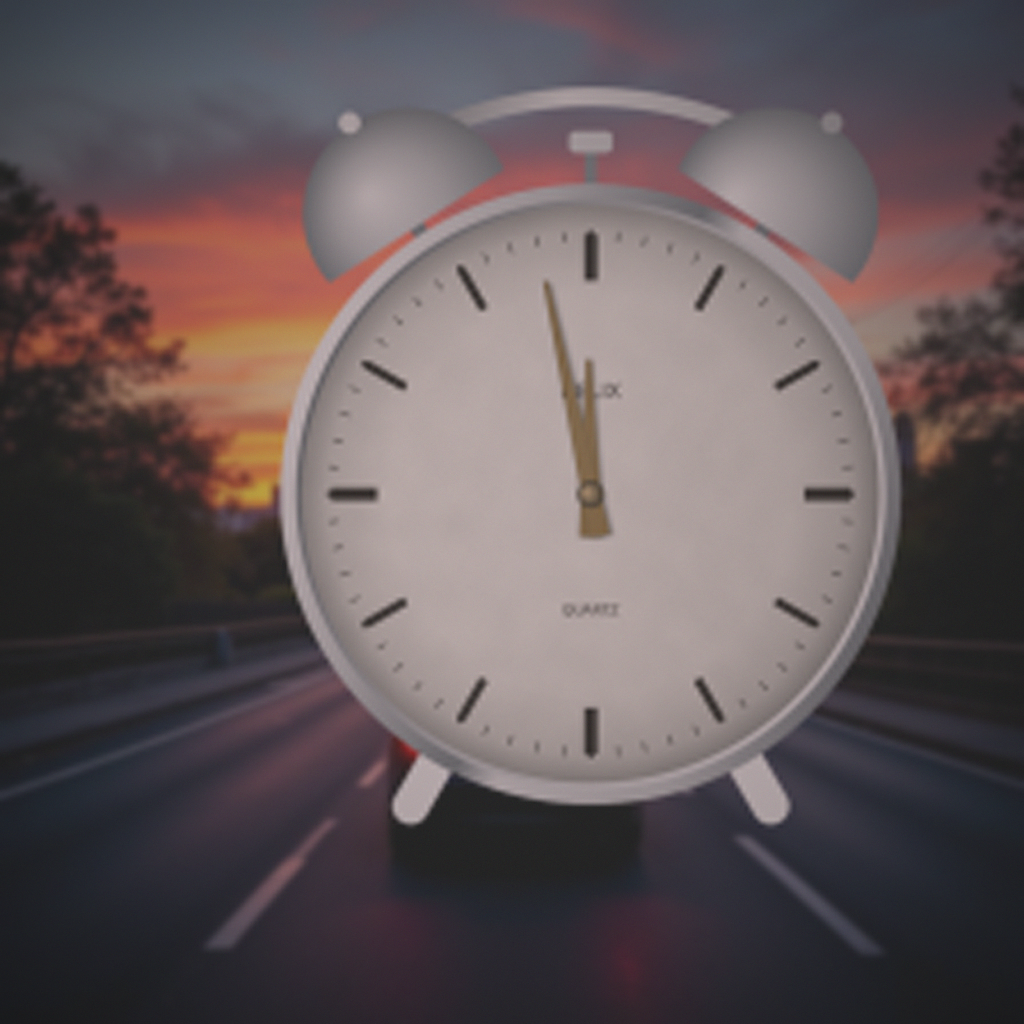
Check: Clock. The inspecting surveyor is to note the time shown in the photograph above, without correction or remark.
11:58
